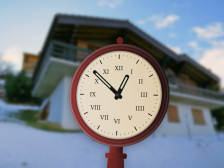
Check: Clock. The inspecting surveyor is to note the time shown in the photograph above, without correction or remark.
12:52
